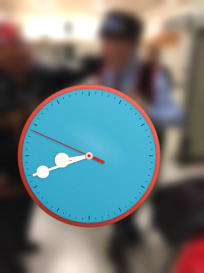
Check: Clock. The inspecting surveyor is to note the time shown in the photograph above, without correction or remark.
8:41:49
